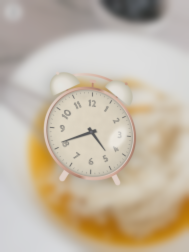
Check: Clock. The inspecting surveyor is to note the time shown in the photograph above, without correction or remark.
4:41
